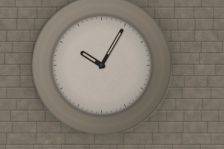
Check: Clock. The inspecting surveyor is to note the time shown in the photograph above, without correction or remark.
10:05
